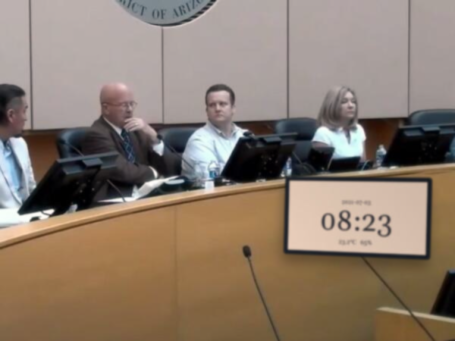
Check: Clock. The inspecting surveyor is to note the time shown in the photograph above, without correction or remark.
8:23
